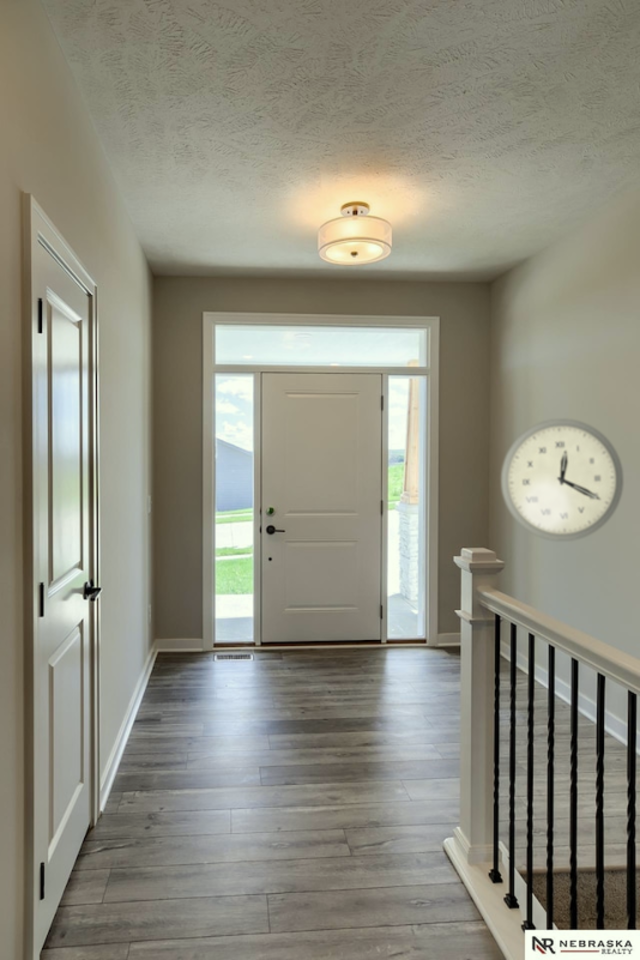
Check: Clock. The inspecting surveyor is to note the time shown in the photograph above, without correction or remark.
12:20
